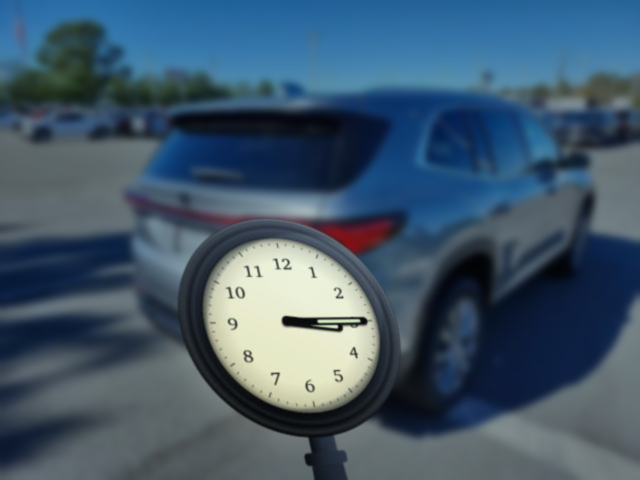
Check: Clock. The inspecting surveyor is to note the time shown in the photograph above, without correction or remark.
3:15
